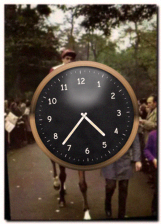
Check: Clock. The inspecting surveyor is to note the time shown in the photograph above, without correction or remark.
4:37
